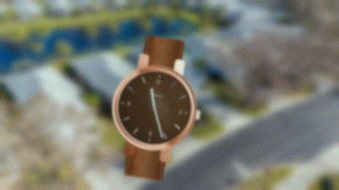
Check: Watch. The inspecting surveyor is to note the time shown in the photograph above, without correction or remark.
11:26
